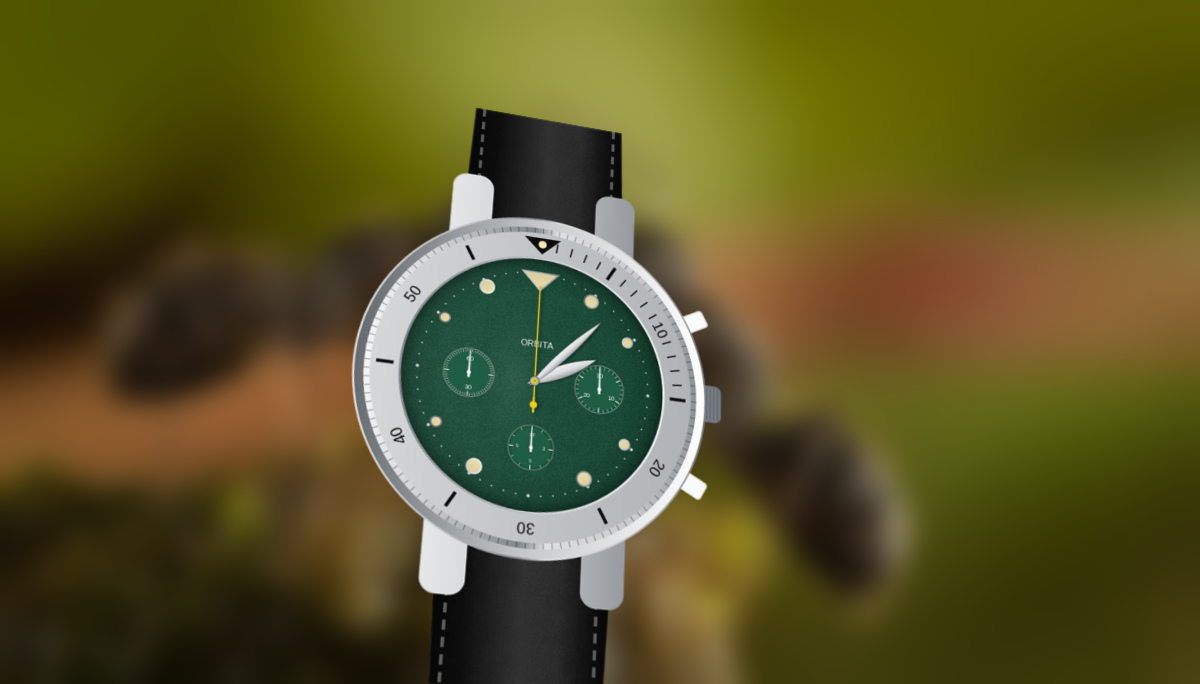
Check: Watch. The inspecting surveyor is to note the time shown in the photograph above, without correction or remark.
2:07
